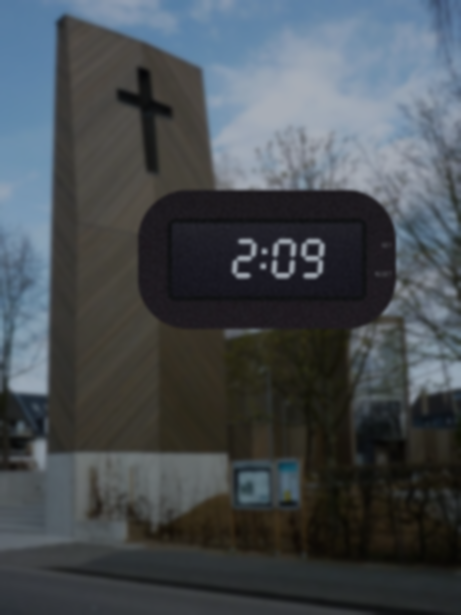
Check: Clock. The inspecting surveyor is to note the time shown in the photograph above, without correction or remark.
2:09
